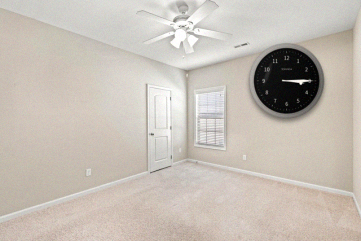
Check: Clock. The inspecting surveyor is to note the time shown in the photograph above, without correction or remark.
3:15
